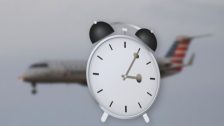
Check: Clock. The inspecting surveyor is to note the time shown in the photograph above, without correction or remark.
3:05
